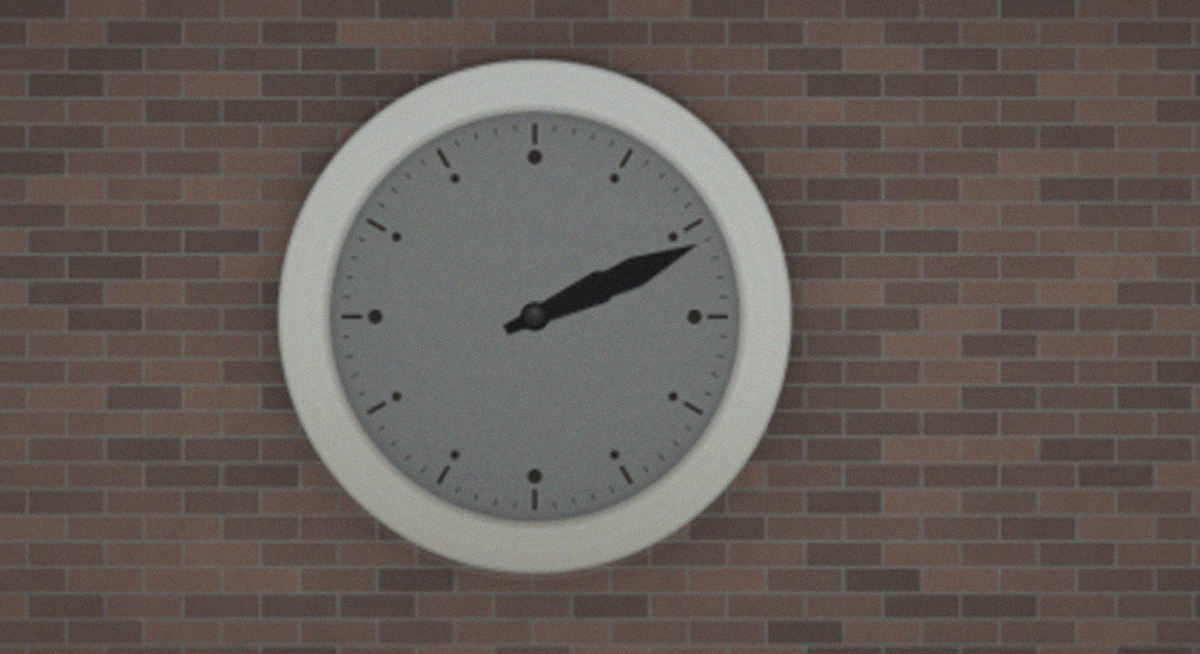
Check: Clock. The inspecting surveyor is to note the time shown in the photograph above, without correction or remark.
2:11
